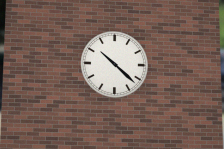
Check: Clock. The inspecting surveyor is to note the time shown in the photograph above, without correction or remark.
10:22
